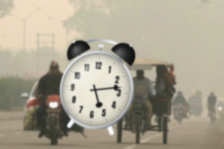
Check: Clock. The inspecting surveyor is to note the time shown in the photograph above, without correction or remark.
5:13
